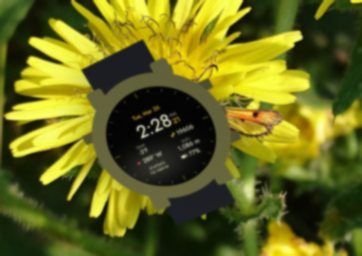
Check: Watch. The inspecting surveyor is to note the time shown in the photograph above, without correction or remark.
2:28
